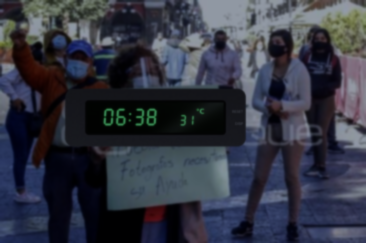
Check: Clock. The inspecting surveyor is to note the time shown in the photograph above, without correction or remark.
6:38
